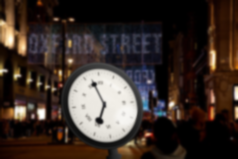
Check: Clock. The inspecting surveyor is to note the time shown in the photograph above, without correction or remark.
6:57
